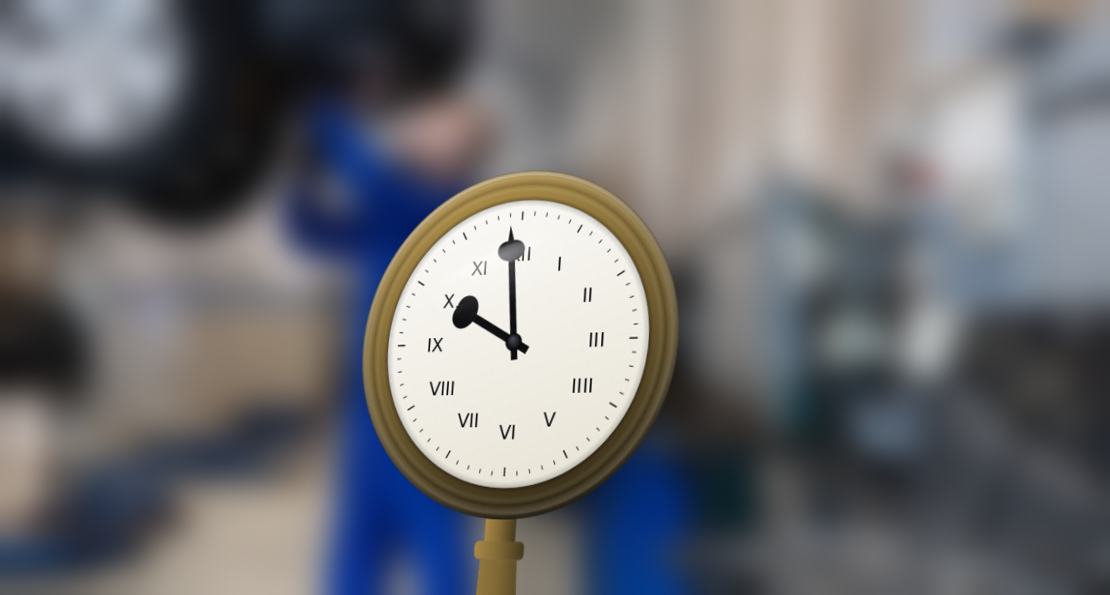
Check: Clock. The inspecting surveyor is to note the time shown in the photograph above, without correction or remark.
9:59
